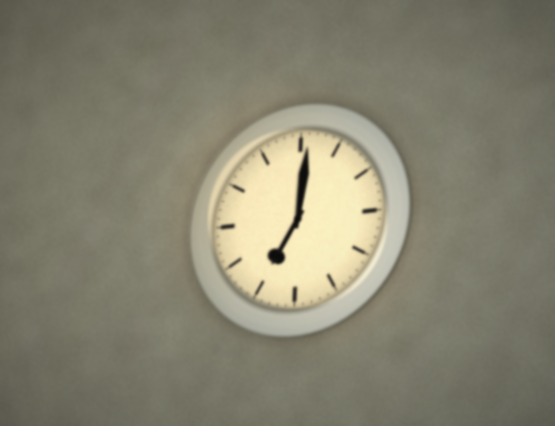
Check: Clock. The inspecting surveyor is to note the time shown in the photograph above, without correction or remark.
7:01
